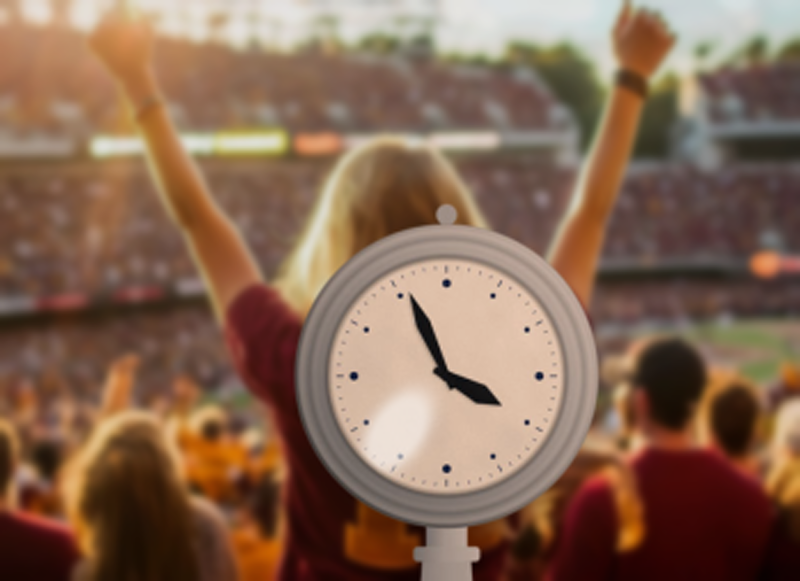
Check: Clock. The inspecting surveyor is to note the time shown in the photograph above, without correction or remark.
3:56
